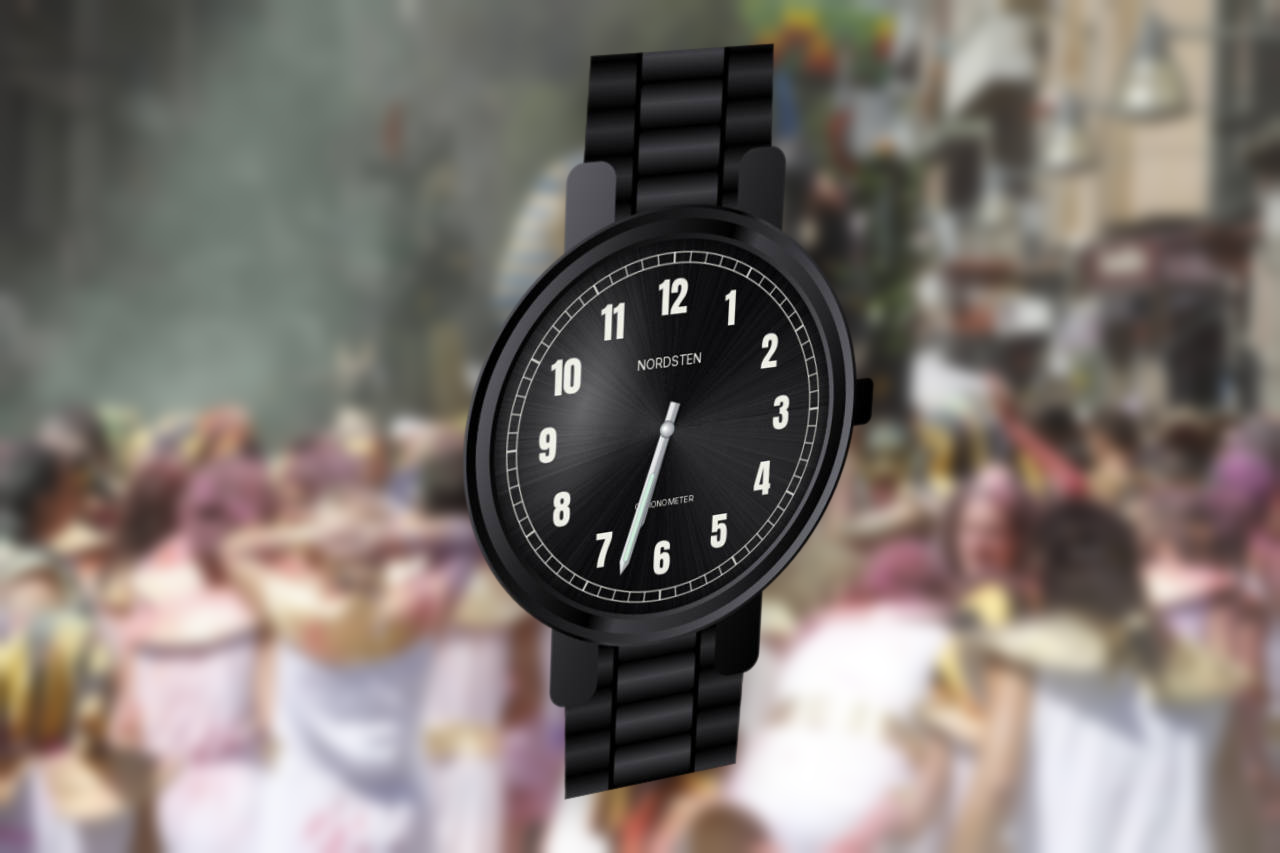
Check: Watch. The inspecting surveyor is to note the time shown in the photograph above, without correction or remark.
6:33
